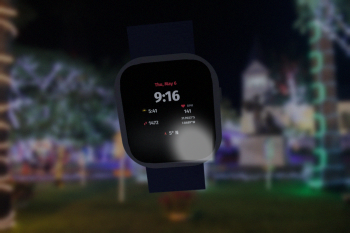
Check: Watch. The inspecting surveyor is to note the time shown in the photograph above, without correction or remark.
9:16
